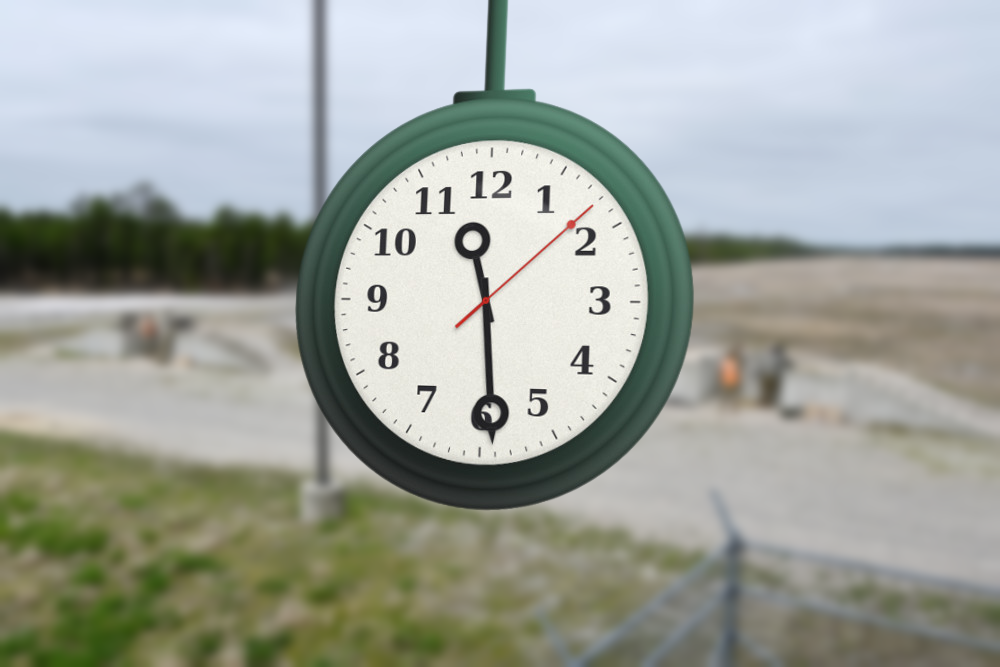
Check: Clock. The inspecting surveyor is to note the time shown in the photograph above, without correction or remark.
11:29:08
